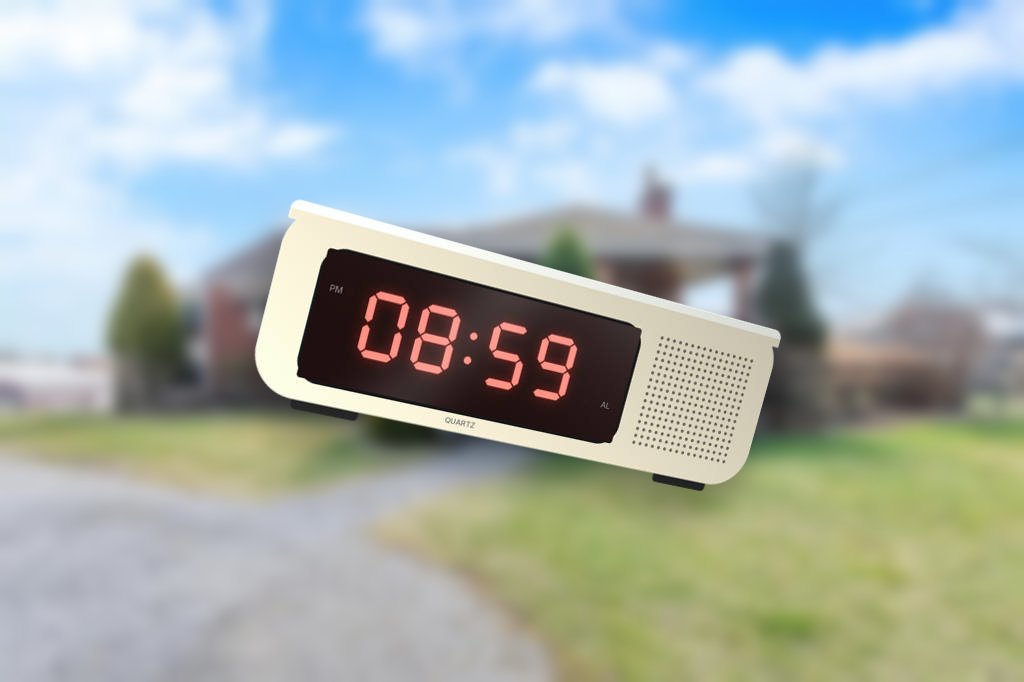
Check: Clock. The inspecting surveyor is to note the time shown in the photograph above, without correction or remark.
8:59
